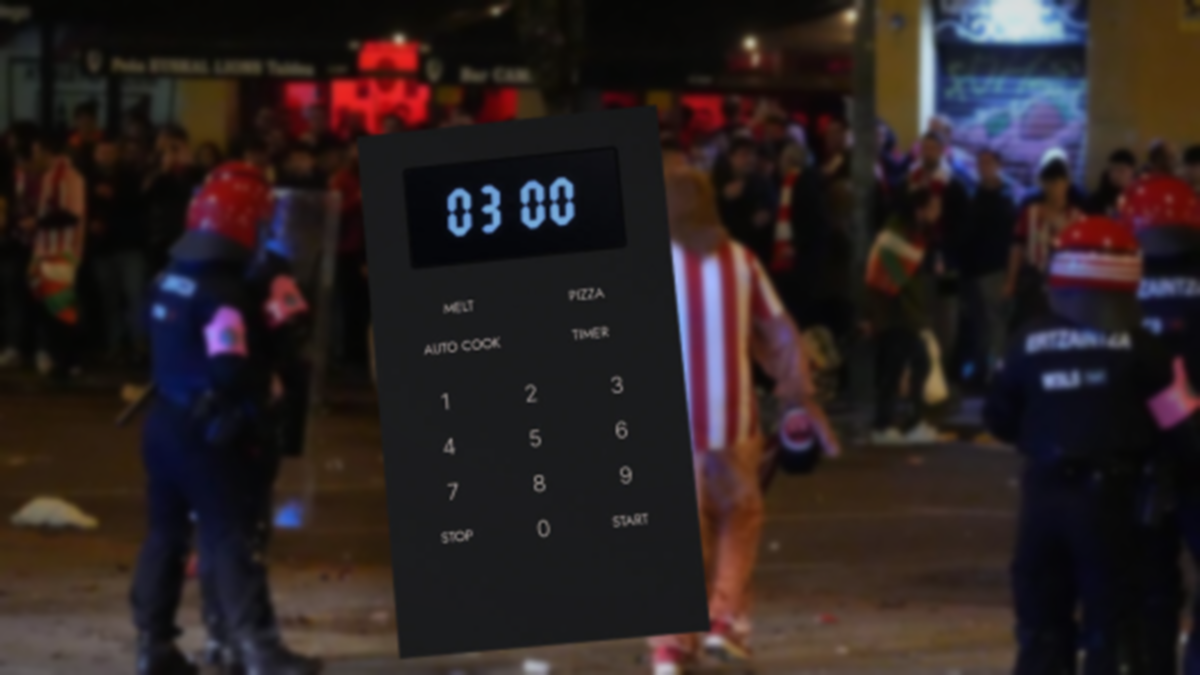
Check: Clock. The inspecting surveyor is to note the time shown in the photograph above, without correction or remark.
3:00
